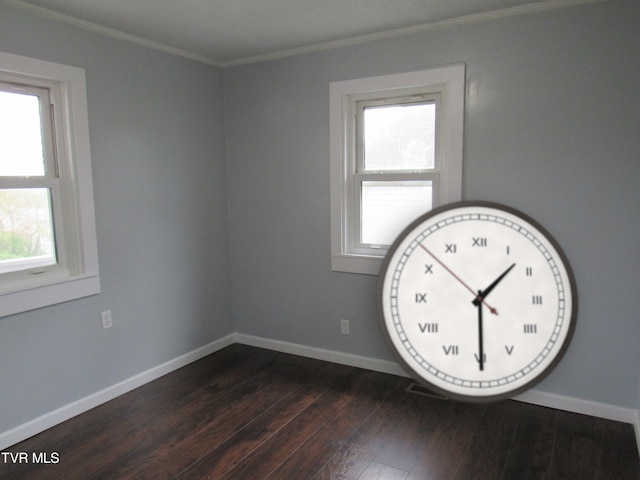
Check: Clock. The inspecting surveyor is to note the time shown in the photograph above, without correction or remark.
1:29:52
